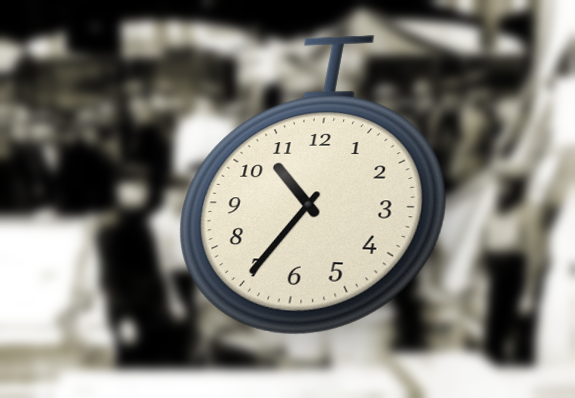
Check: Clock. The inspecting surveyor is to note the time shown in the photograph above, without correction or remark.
10:35
